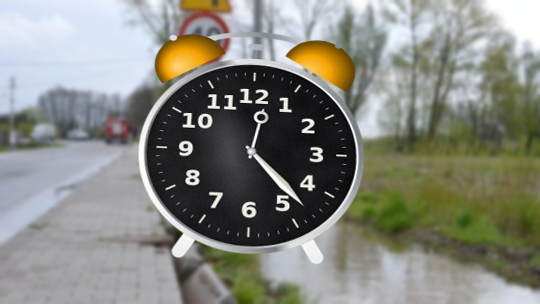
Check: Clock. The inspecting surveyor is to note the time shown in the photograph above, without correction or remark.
12:23
